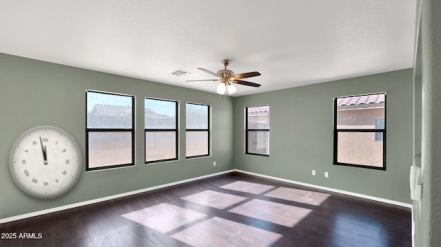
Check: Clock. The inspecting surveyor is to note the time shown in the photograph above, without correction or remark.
11:58
